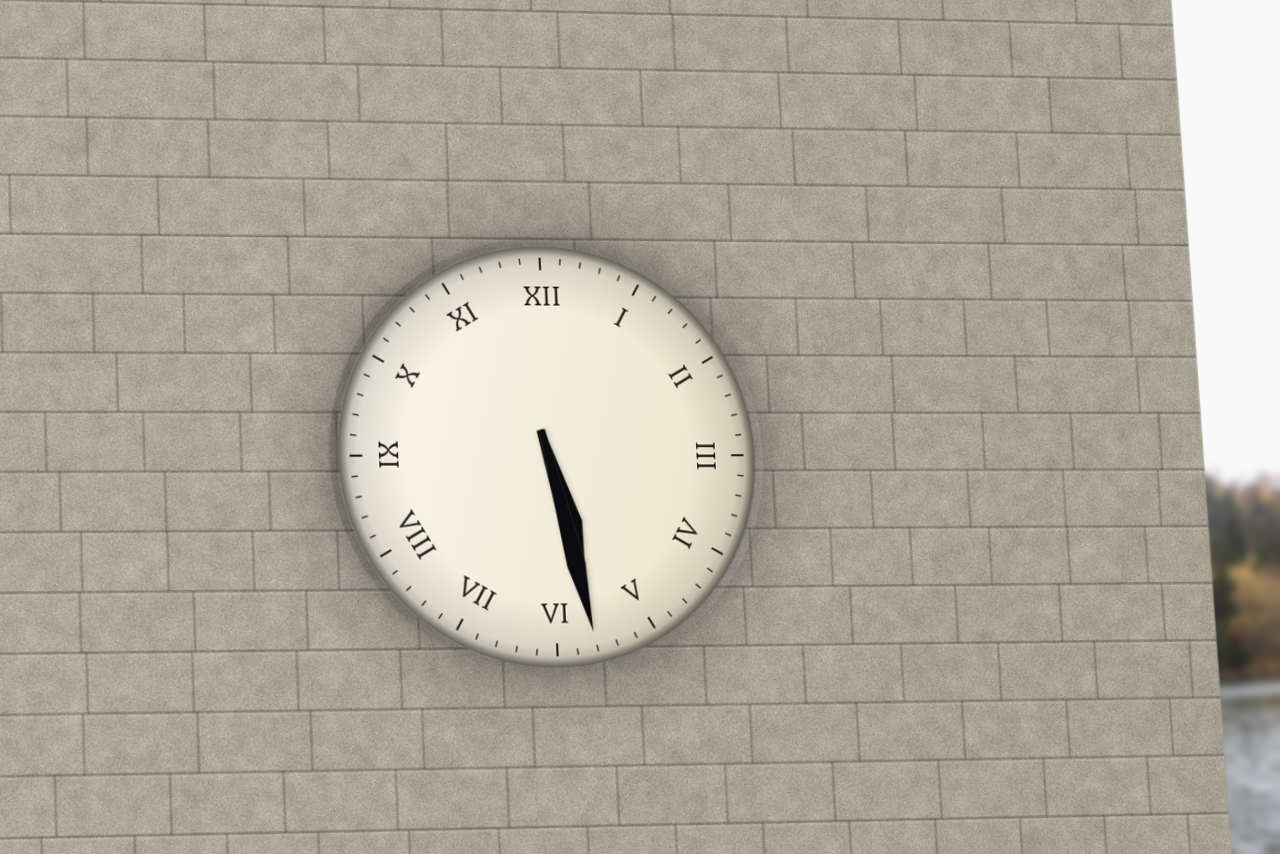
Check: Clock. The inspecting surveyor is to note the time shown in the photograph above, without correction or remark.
5:28
